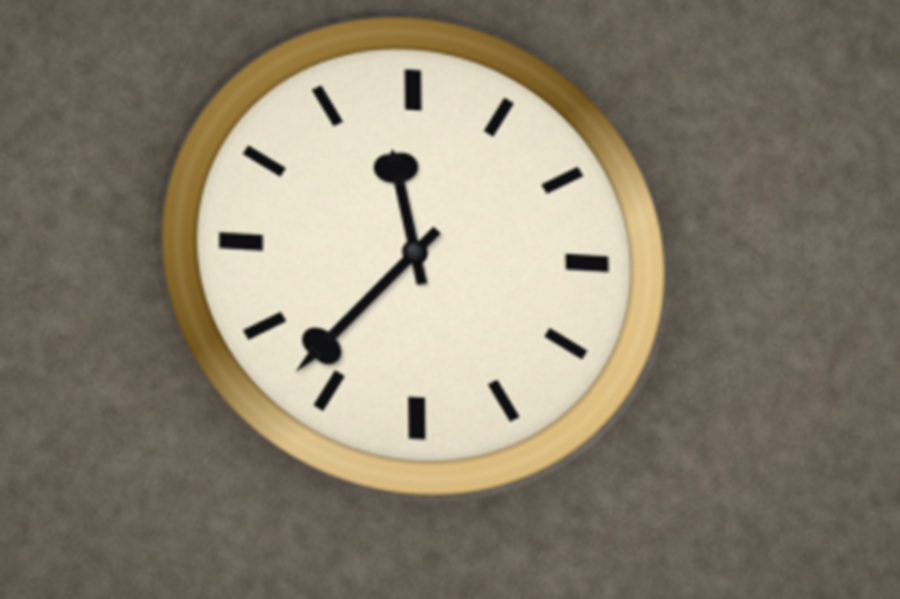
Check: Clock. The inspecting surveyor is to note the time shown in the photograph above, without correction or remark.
11:37
